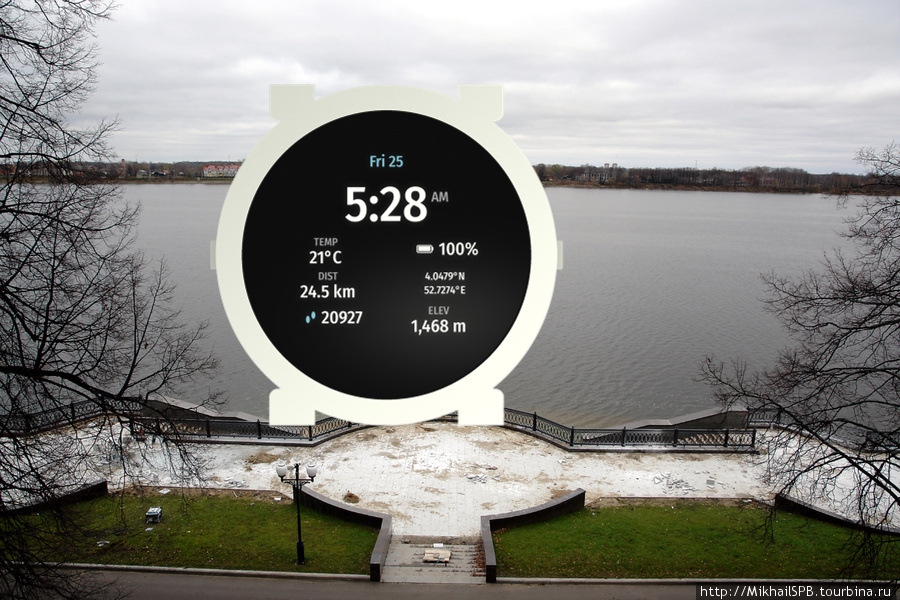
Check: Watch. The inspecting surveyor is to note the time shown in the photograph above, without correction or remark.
5:28
